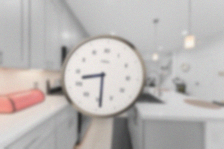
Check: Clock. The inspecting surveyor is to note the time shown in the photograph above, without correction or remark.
8:29
